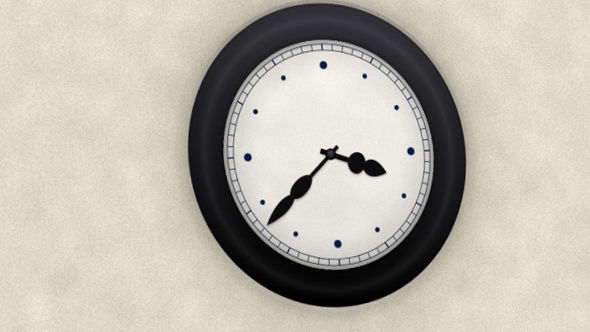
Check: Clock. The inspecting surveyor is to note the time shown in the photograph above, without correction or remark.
3:38
